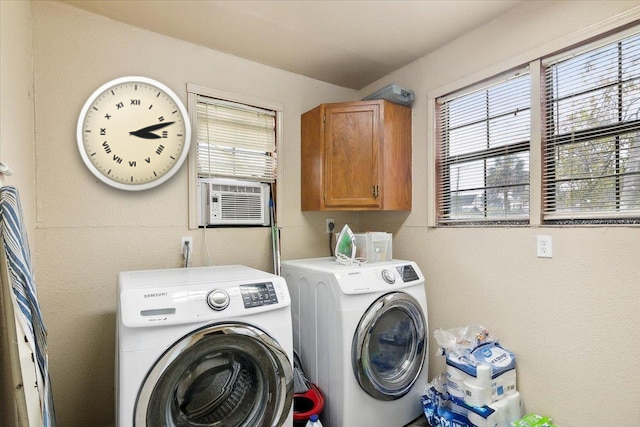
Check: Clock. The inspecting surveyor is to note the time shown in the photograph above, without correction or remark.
3:12
